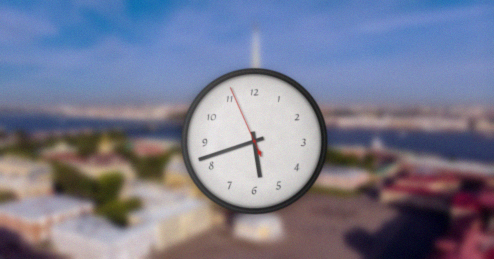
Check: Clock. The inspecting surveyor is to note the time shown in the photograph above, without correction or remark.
5:41:56
